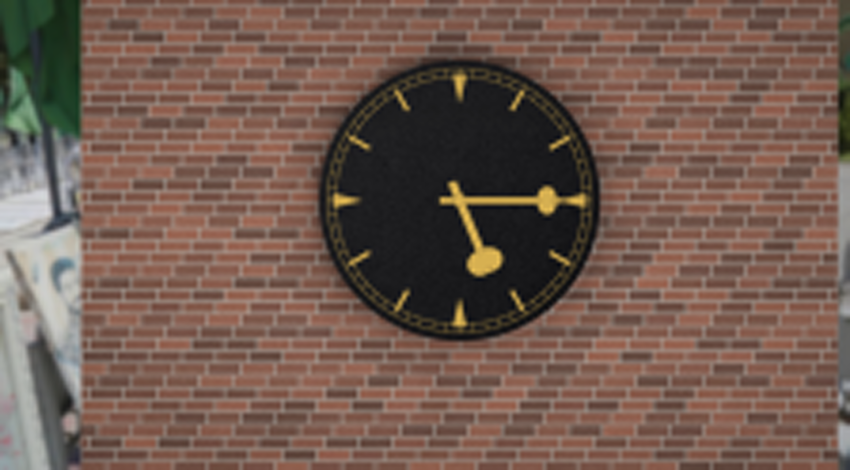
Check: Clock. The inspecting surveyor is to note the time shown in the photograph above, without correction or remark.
5:15
